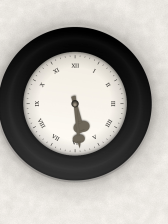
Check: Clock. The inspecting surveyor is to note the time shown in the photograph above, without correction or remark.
5:29
